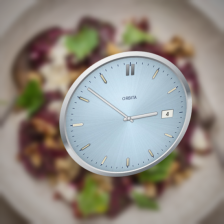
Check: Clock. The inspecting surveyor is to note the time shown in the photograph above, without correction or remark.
2:52
